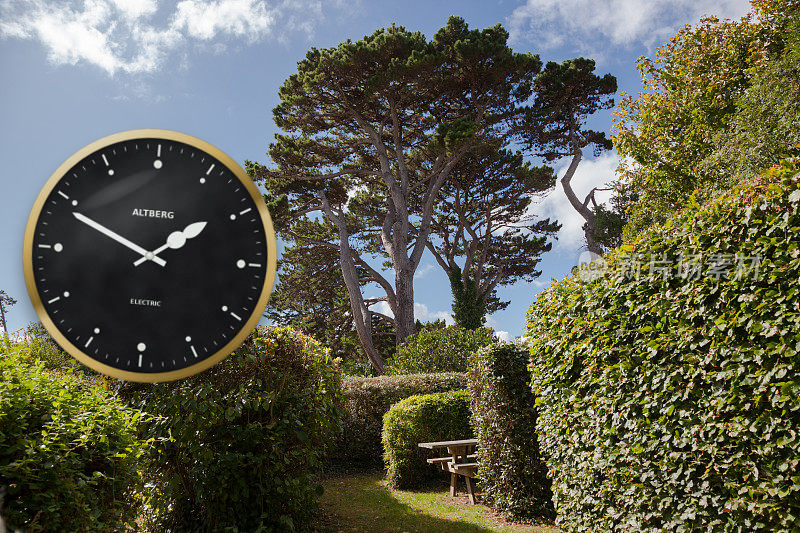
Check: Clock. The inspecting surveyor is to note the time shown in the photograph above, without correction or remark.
1:49
